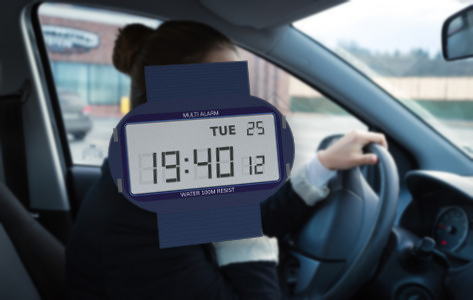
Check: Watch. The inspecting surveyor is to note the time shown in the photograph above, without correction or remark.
19:40:12
